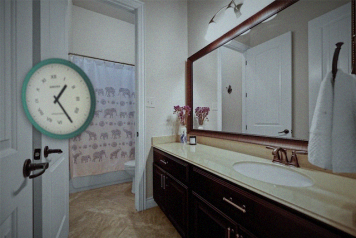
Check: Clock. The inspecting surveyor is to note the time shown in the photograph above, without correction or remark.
1:25
